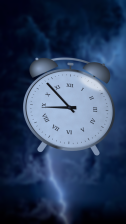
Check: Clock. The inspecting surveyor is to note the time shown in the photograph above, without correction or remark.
8:53
